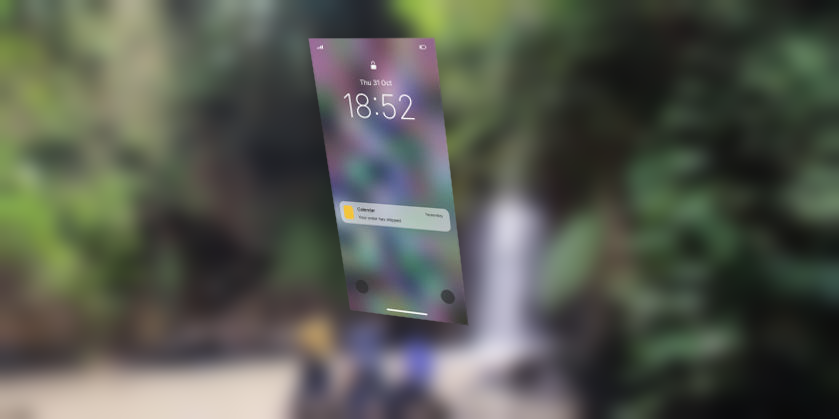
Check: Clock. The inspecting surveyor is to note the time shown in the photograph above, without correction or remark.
18:52
